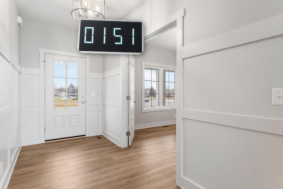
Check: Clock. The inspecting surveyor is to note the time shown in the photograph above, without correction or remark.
1:51
